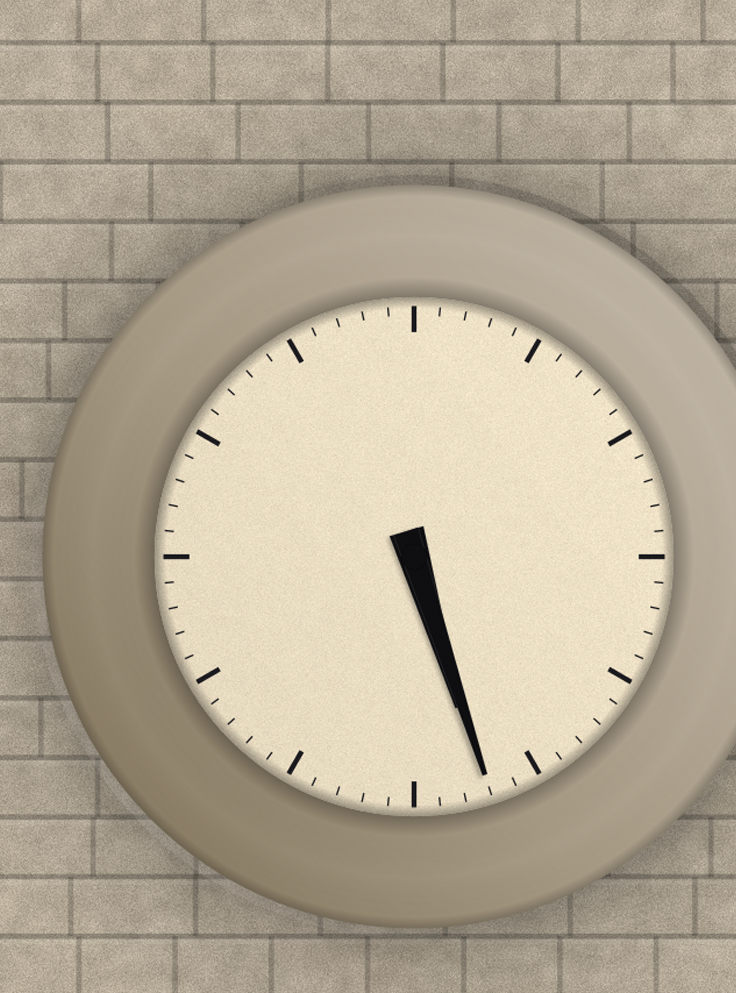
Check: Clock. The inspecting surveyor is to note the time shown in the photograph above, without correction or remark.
5:27
